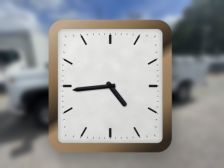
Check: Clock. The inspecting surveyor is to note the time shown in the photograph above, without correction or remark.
4:44
